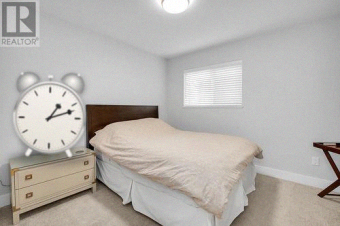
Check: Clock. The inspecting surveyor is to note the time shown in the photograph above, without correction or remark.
1:12
